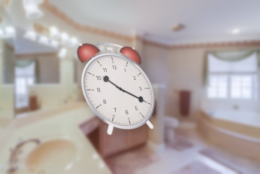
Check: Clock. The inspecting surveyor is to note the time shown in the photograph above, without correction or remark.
10:20
